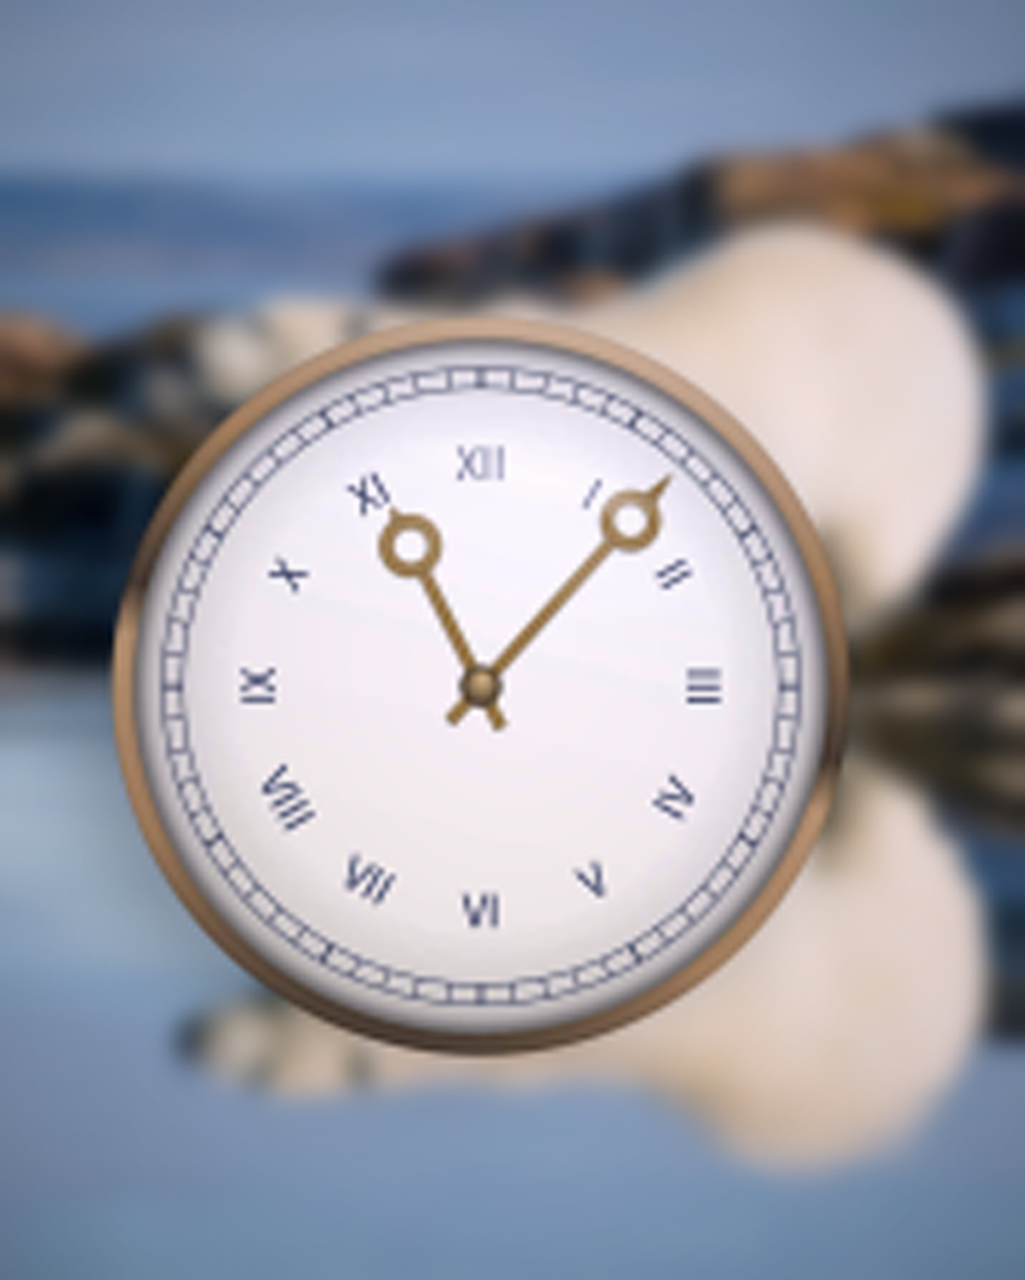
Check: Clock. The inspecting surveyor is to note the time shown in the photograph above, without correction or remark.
11:07
